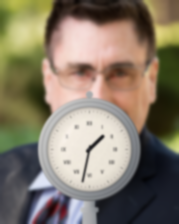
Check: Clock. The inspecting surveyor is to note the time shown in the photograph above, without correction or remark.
1:32
